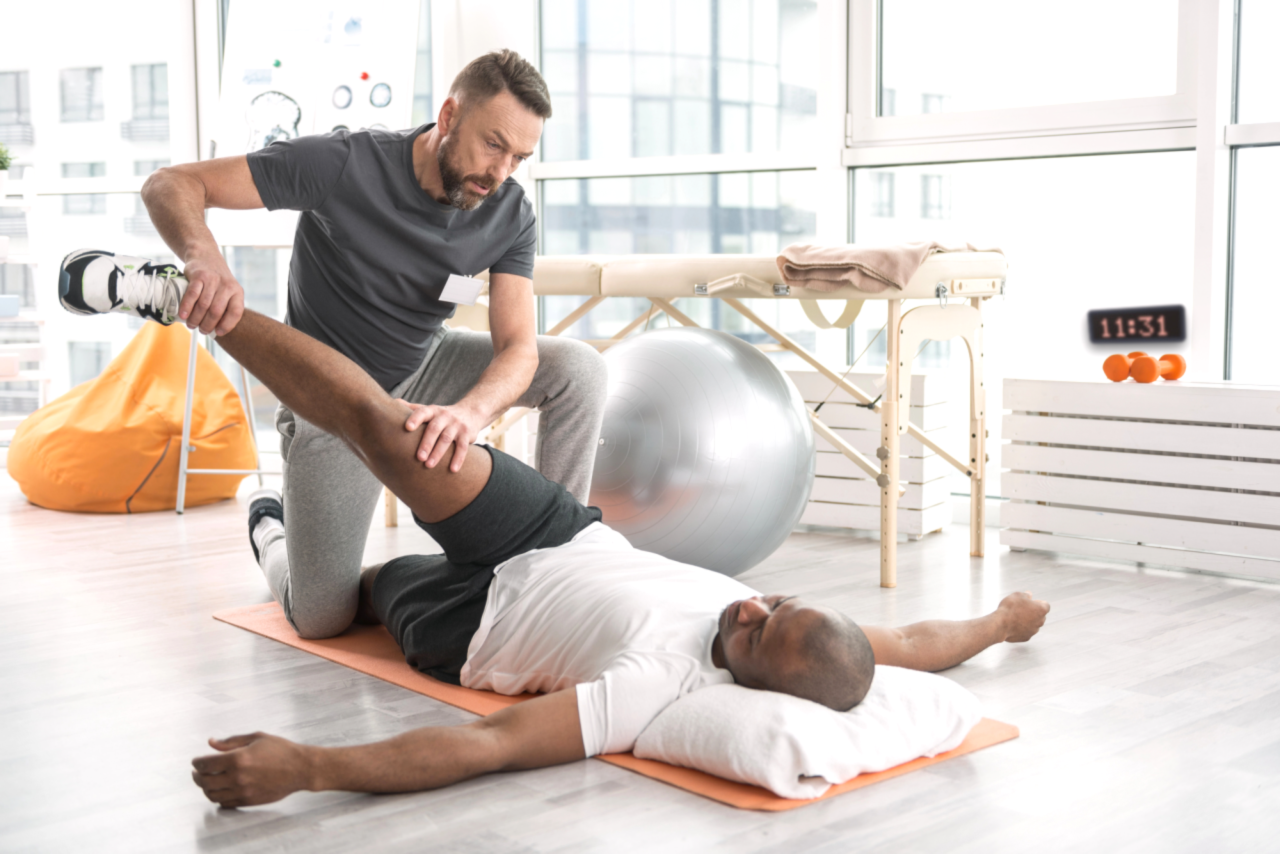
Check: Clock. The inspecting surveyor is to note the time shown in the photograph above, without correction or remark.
11:31
